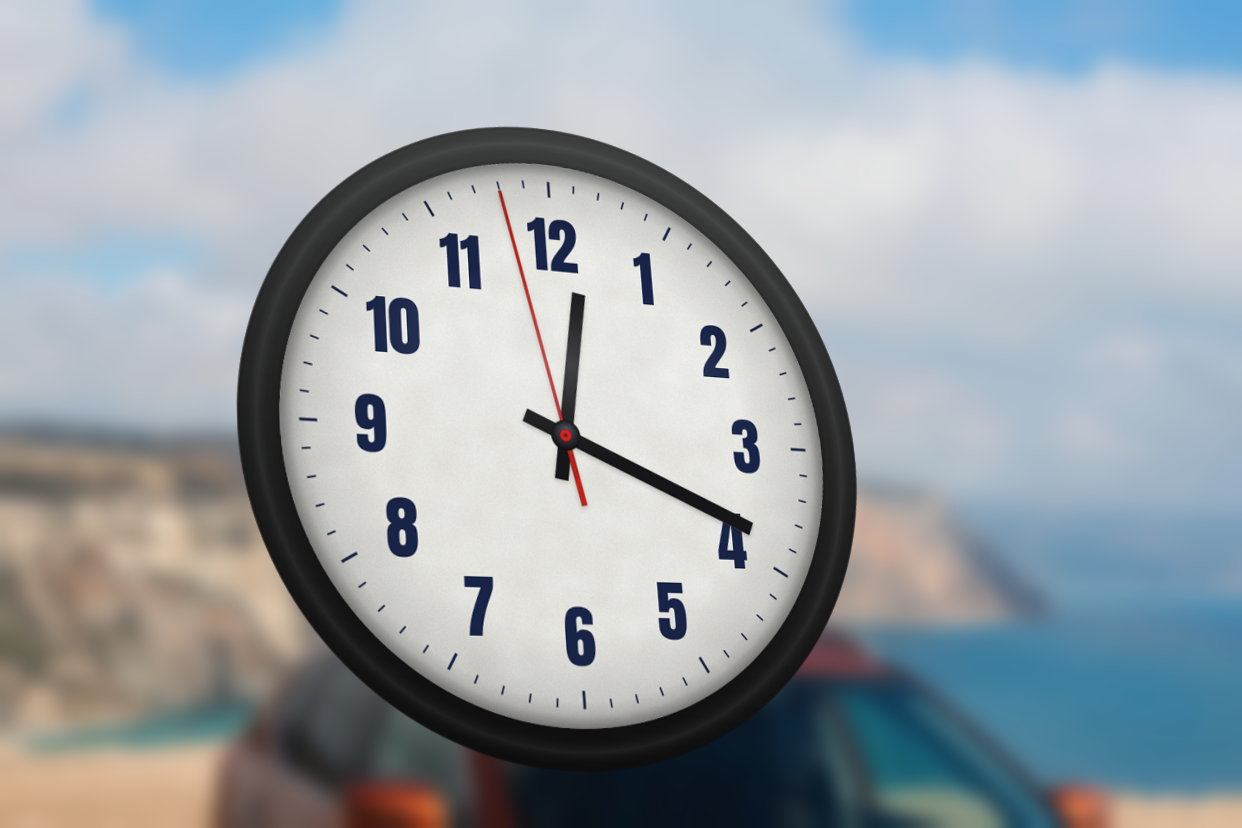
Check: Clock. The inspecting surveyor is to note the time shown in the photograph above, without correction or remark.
12:18:58
